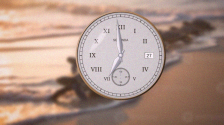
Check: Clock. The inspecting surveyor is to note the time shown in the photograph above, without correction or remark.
6:59
